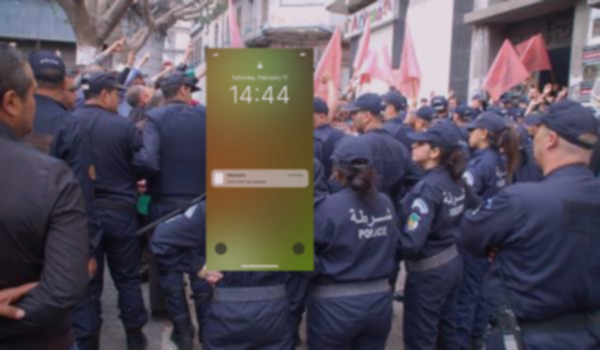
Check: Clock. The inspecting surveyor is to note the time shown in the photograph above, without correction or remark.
14:44
